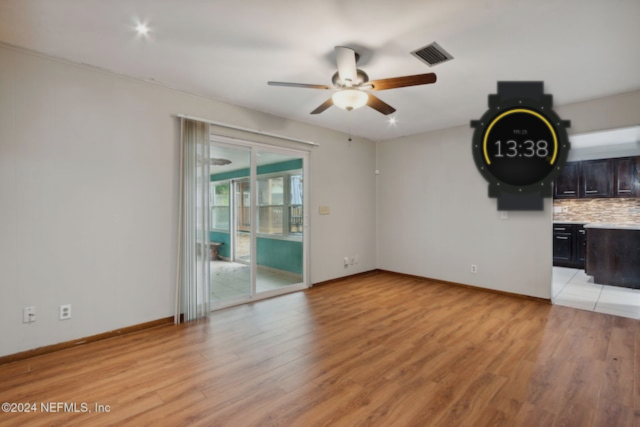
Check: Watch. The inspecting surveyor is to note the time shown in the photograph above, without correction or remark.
13:38
